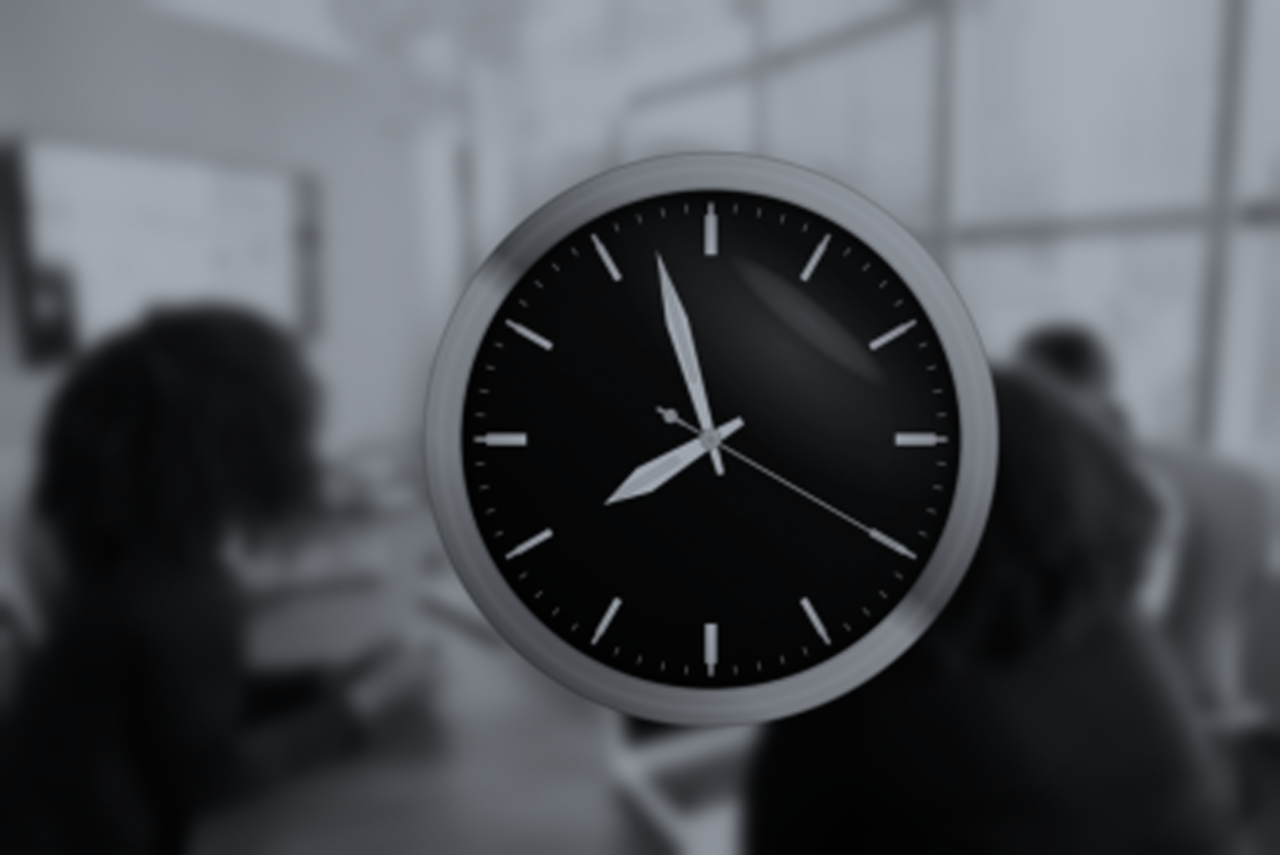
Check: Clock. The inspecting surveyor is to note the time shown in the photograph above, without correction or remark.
7:57:20
